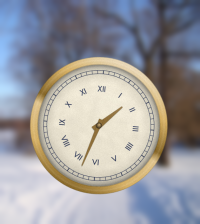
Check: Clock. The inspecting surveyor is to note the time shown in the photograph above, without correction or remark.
1:33
